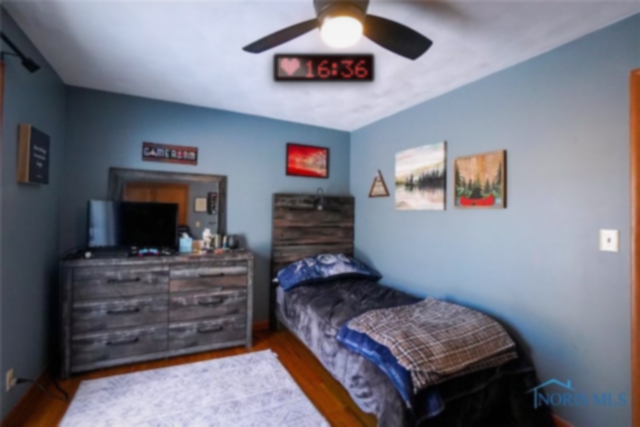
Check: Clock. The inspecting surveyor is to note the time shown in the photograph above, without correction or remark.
16:36
